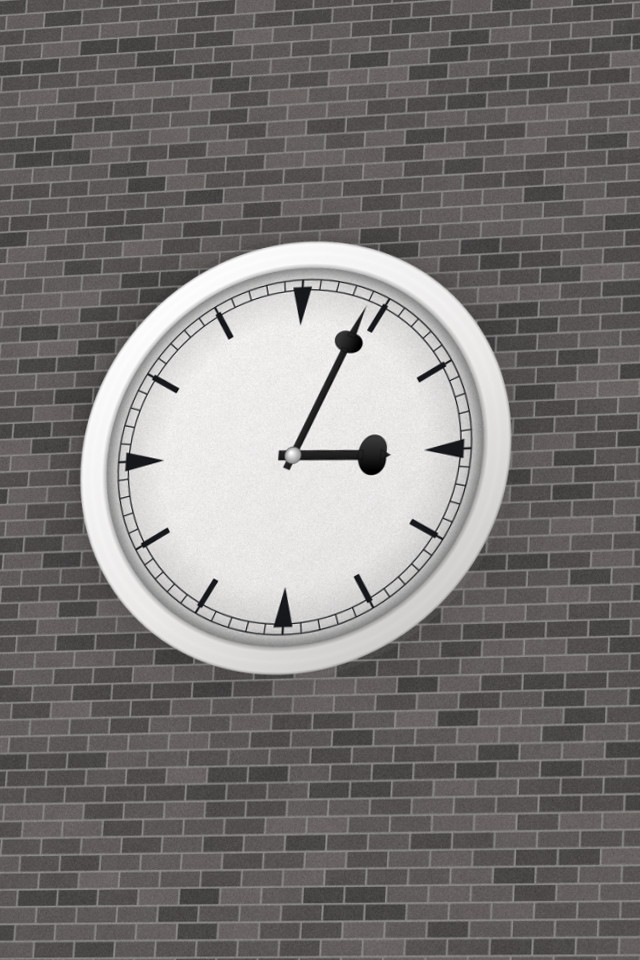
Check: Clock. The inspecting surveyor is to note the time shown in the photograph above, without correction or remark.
3:04
